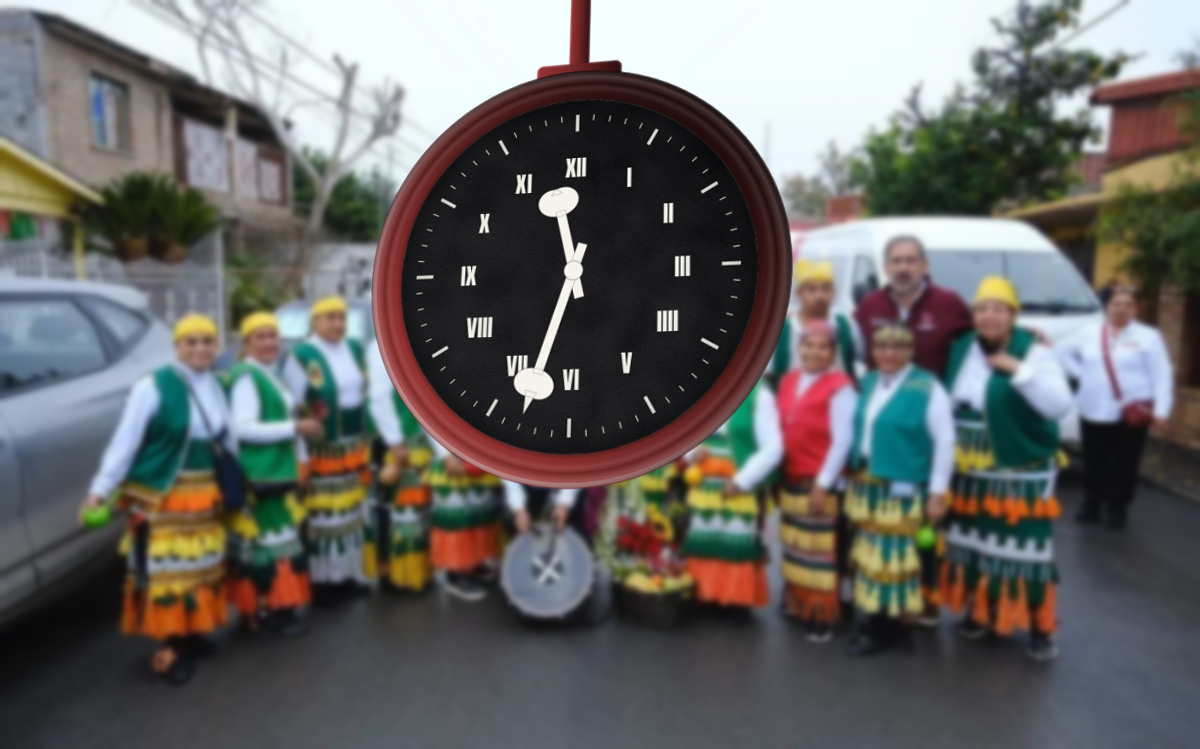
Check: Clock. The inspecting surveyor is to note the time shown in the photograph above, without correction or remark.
11:33
